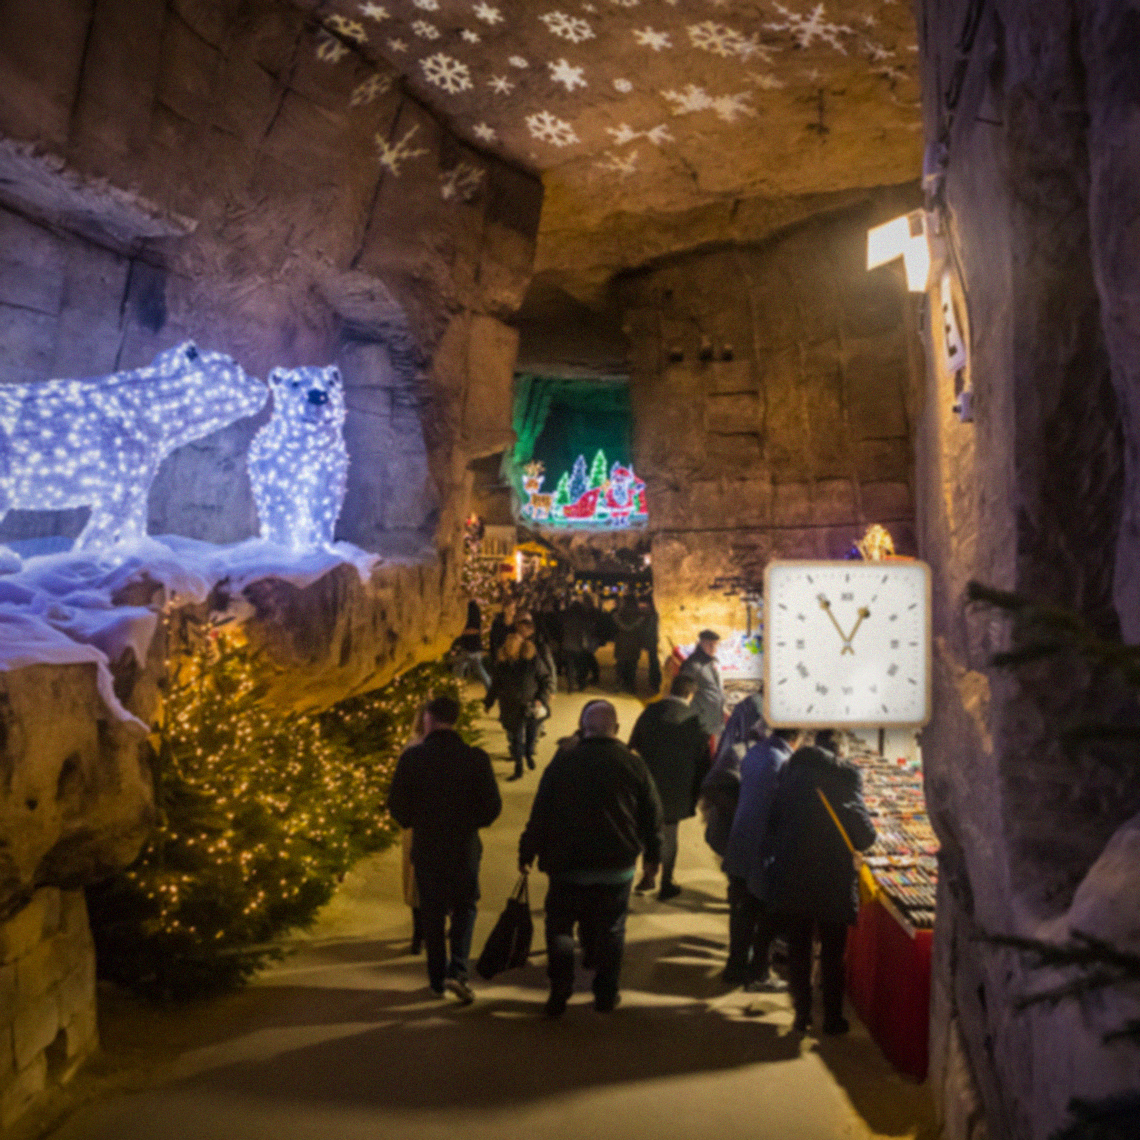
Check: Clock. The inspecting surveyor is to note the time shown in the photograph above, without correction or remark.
12:55
